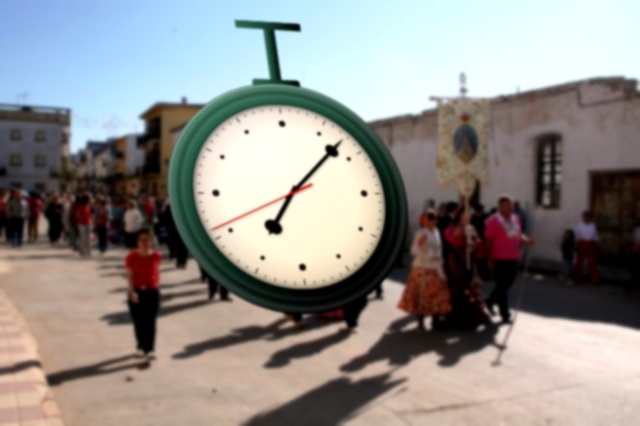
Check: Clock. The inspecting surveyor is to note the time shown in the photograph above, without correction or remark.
7:07:41
